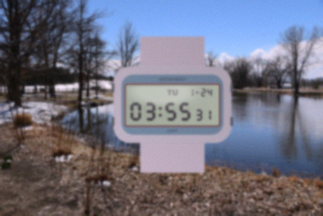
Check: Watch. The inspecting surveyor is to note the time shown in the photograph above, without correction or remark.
3:55:31
